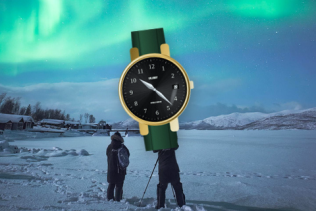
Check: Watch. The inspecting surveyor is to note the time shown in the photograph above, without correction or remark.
10:23
